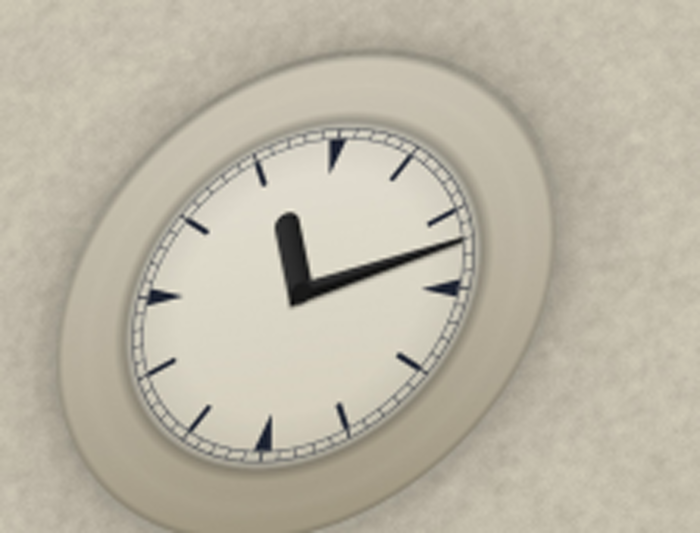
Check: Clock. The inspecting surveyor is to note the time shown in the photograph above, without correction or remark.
11:12
